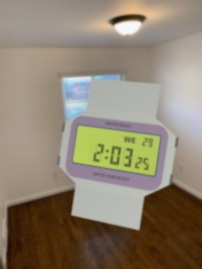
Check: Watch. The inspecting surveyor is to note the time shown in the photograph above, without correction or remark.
2:03:25
